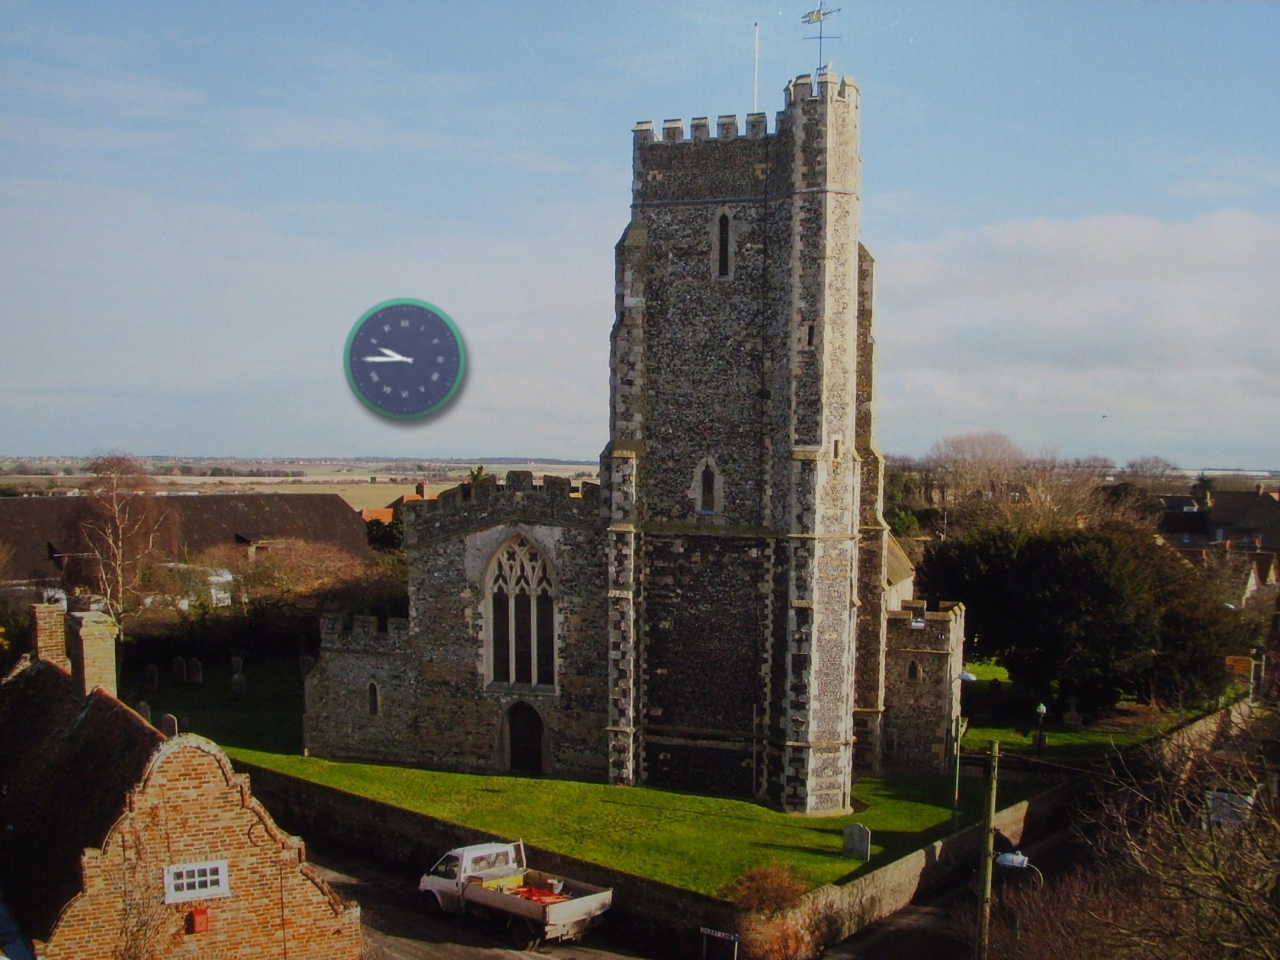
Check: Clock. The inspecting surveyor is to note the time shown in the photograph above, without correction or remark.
9:45
